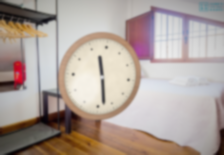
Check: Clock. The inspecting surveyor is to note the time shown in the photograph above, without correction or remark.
11:28
